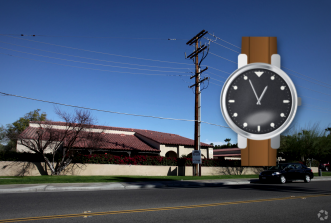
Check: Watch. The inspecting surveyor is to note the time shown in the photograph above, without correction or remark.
12:56
